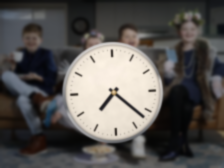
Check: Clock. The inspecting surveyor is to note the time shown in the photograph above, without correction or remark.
7:22
